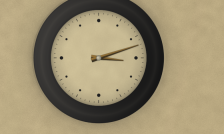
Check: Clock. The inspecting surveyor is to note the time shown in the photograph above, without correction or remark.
3:12
